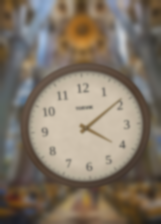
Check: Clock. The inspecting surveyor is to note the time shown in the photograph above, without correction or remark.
4:09
